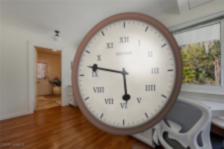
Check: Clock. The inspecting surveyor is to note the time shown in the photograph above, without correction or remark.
5:47
